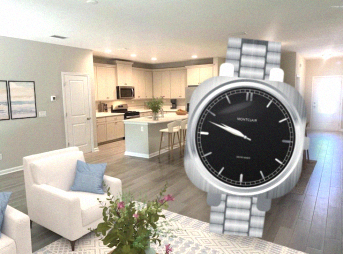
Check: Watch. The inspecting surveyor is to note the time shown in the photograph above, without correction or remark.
9:48
